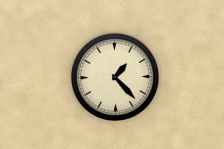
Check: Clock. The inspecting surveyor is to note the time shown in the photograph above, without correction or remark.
1:23
